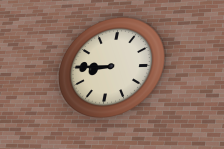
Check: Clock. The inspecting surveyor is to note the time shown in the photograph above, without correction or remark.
8:45
